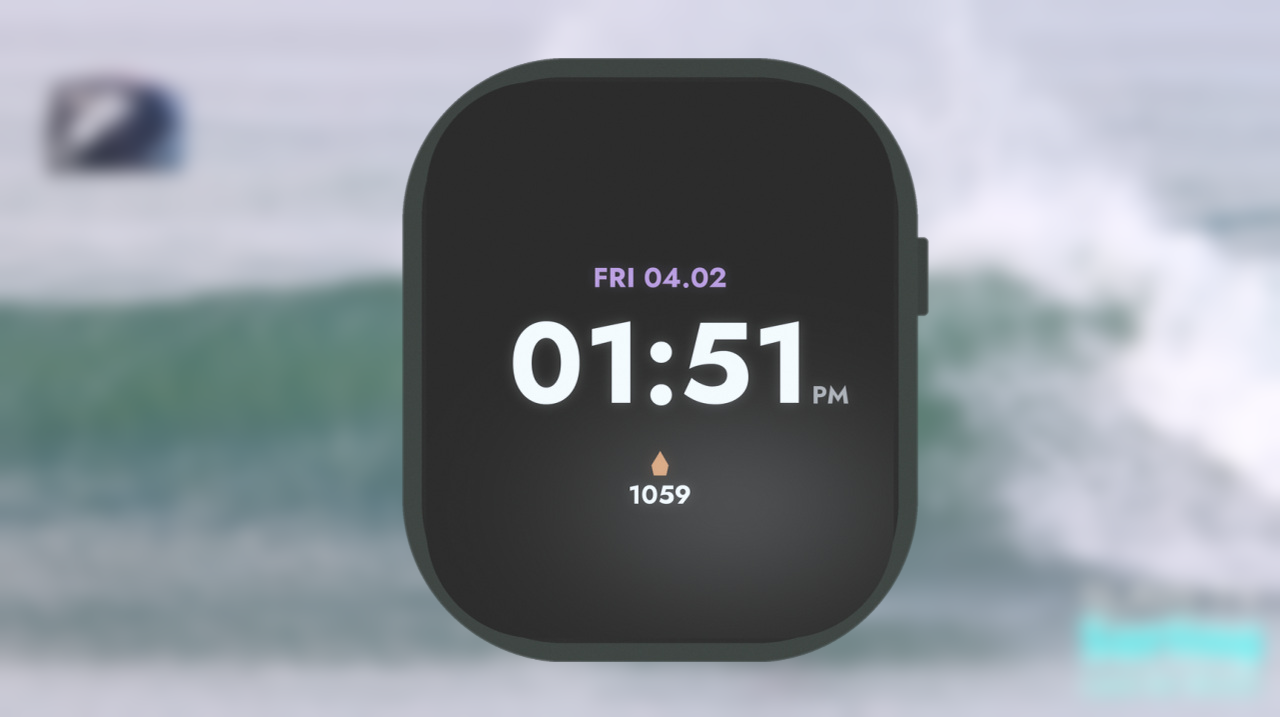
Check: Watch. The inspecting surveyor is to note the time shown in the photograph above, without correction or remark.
1:51
